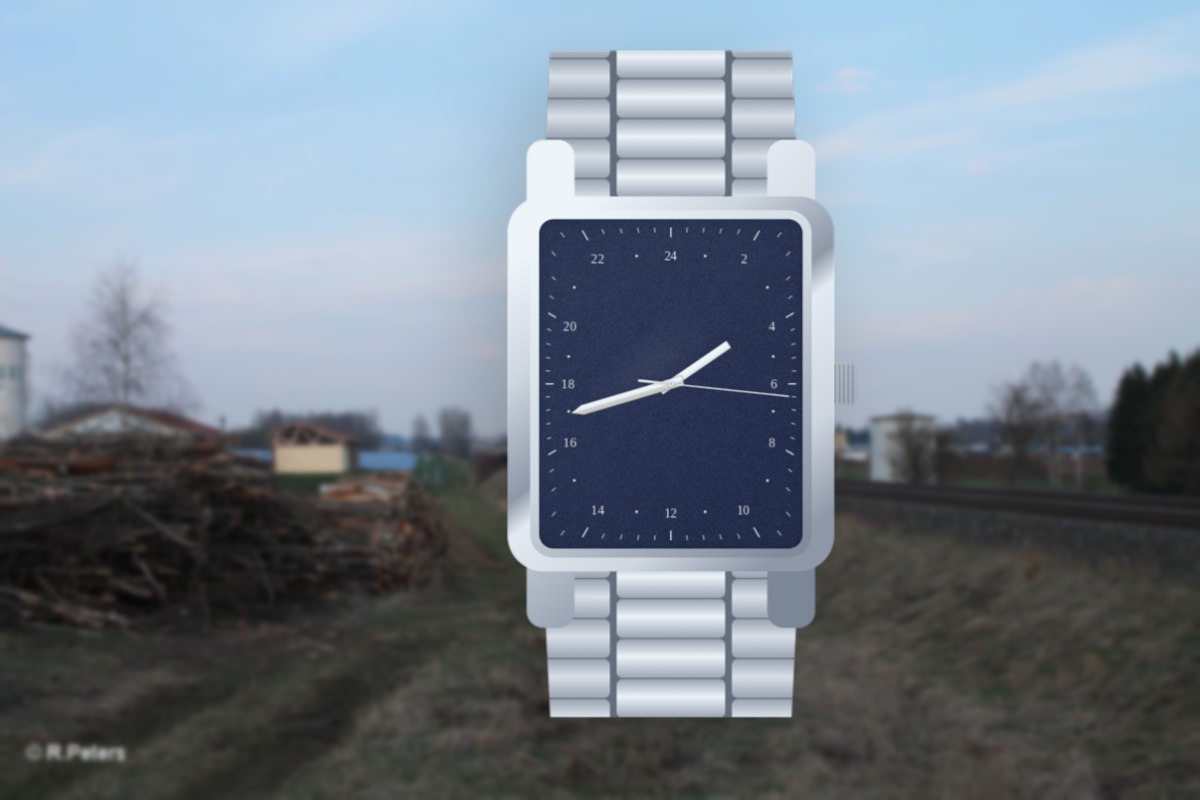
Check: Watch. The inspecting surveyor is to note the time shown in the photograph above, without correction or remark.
3:42:16
